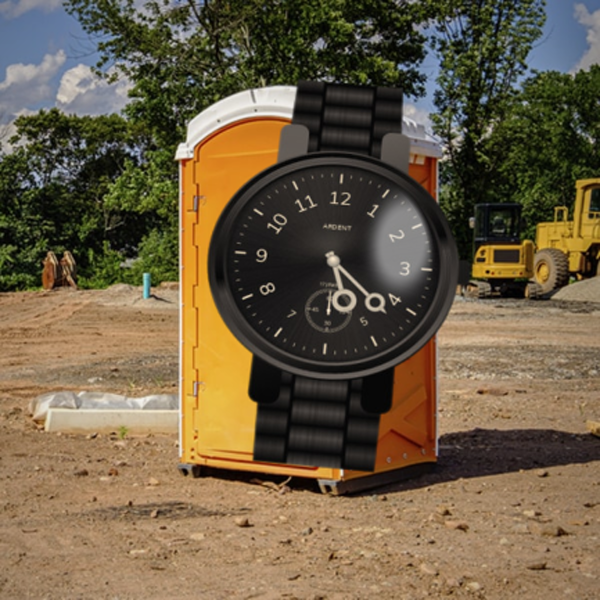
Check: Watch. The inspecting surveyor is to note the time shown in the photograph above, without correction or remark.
5:22
